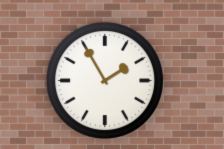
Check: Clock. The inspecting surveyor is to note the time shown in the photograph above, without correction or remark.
1:55
